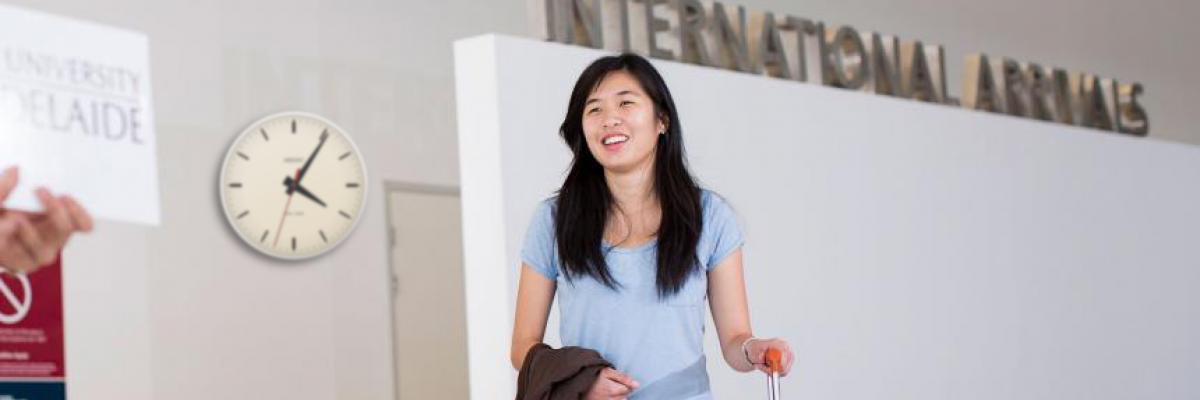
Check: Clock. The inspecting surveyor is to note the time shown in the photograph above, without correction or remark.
4:05:33
